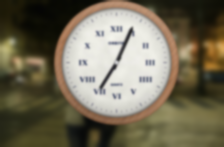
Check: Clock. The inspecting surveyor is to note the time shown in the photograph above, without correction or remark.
7:04
